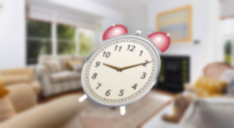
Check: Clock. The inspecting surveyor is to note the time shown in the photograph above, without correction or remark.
9:10
